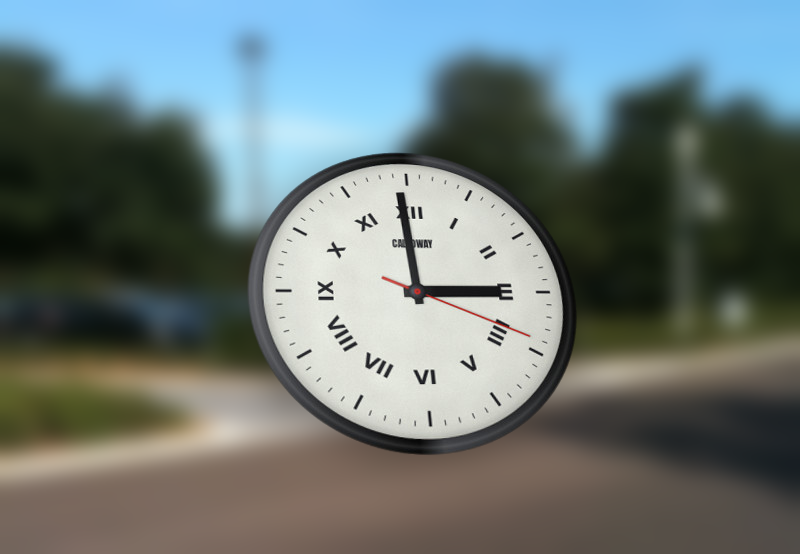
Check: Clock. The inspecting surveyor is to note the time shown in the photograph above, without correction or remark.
2:59:19
